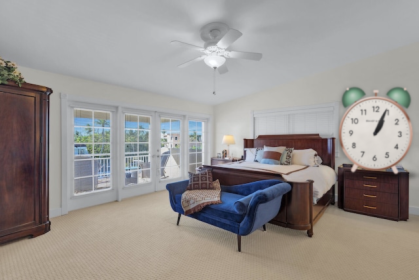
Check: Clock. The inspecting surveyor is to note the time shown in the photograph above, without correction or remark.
1:04
